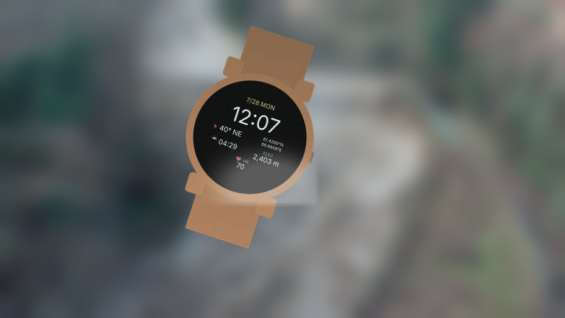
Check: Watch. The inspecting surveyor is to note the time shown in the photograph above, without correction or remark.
12:07
